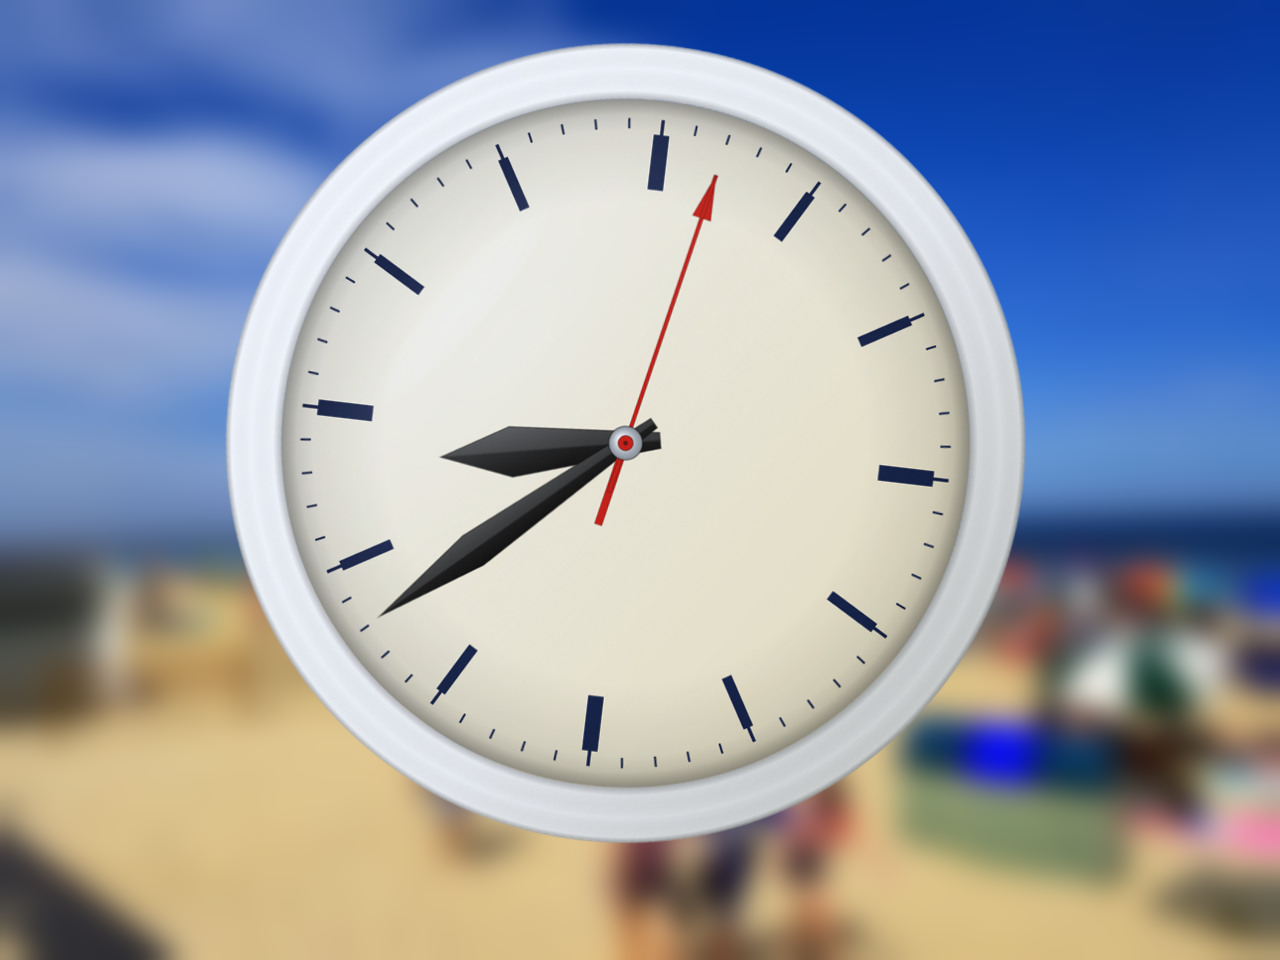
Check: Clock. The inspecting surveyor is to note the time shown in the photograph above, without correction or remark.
8:38:02
